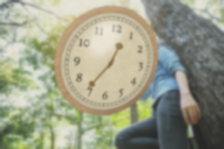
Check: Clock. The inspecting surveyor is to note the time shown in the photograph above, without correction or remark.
12:36
